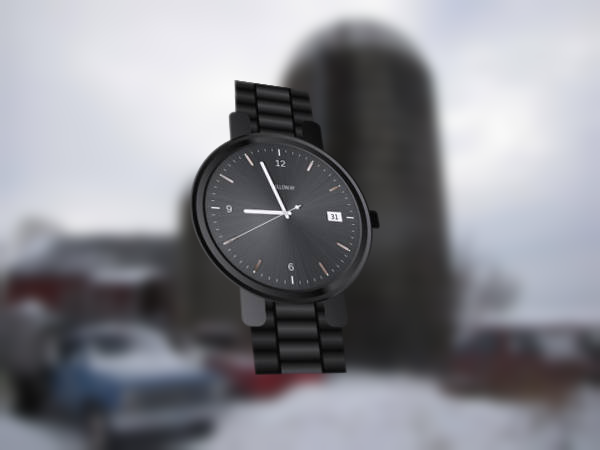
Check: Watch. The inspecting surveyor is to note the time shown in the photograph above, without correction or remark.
8:56:40
